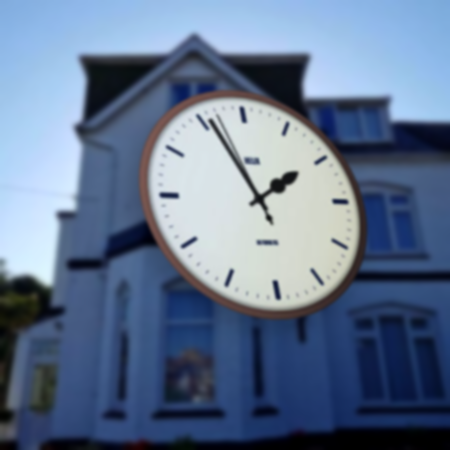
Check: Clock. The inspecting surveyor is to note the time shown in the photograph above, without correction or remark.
1:55:57
